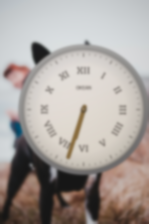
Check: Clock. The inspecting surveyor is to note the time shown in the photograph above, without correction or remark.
6:33
